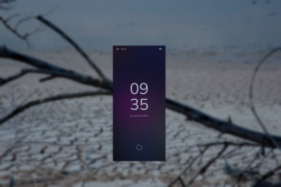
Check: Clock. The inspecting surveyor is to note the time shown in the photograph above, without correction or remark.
9:35
